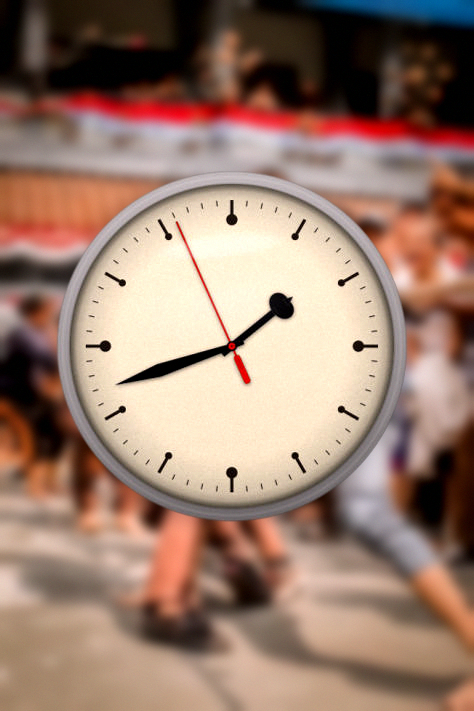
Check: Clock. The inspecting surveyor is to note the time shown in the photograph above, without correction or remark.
1:41:56
